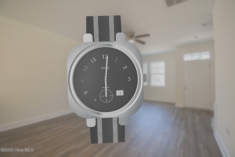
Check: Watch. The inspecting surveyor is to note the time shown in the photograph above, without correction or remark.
6:01
